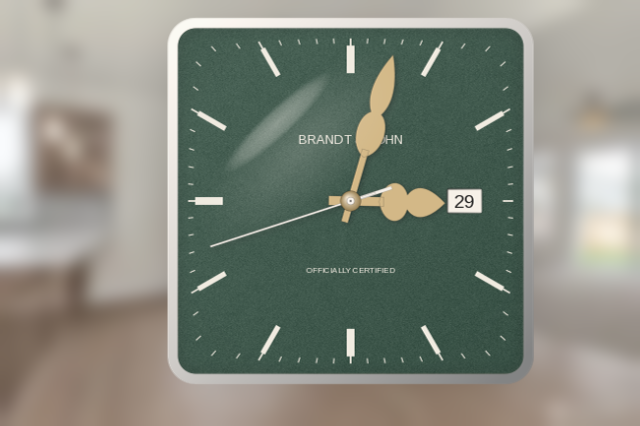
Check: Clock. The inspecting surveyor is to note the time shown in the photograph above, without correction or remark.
3:02:42
